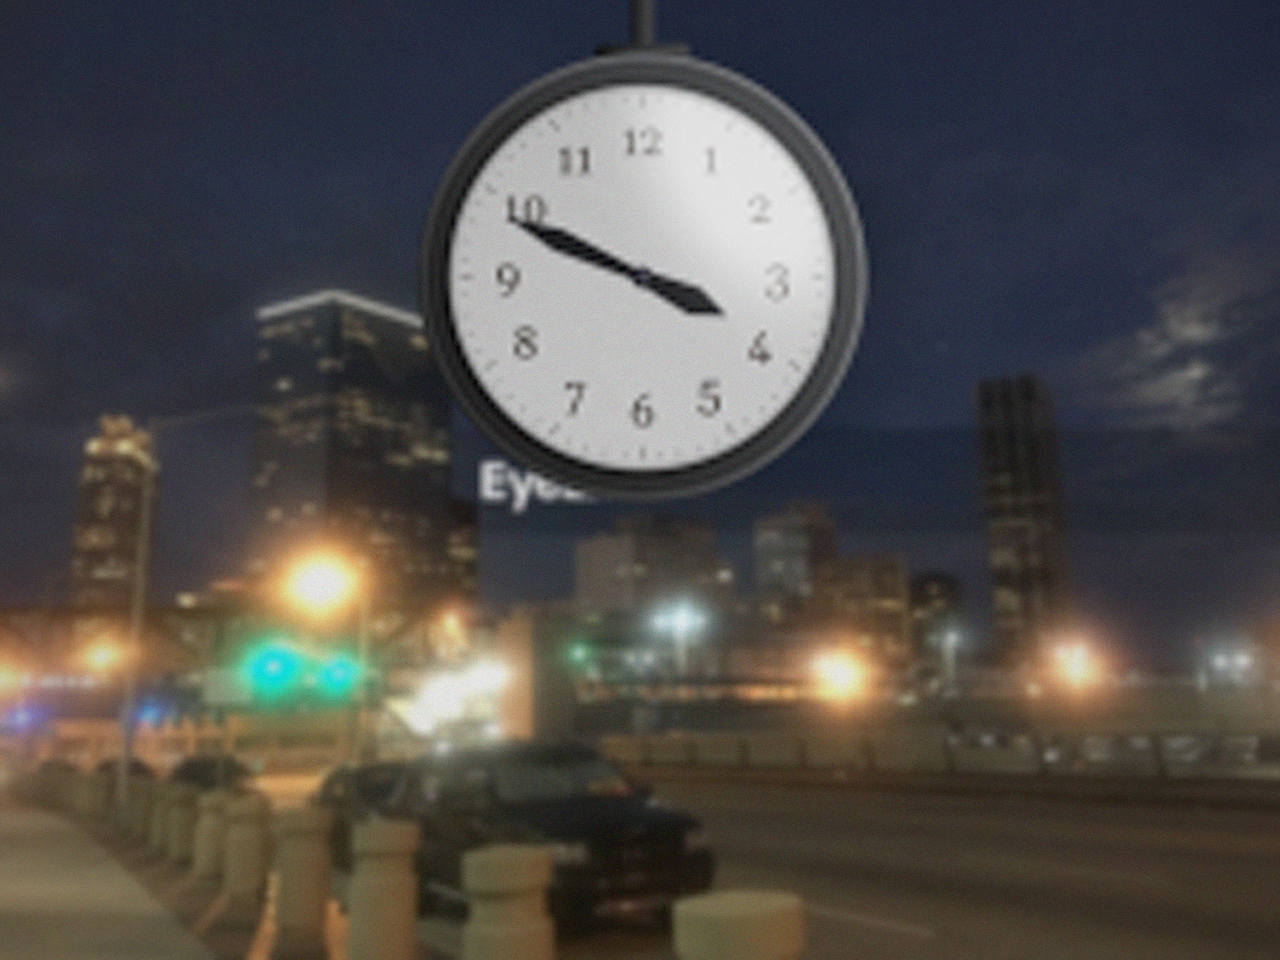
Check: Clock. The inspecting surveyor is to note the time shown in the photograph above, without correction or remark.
3:49
